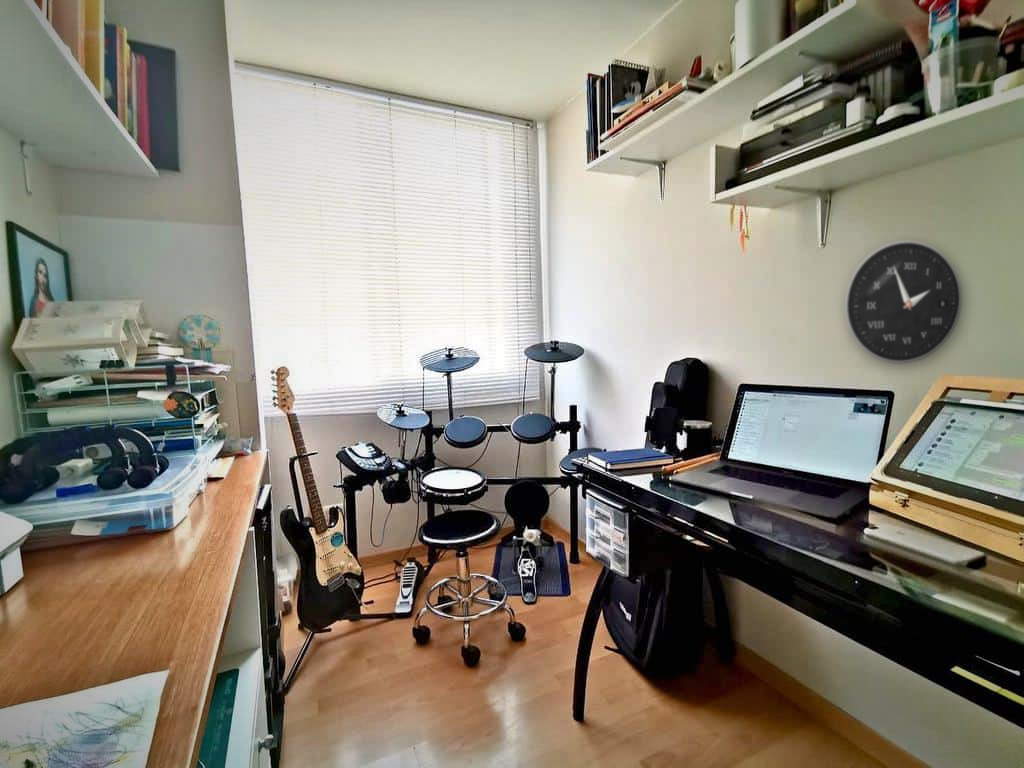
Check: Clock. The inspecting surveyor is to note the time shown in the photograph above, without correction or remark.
1:56
